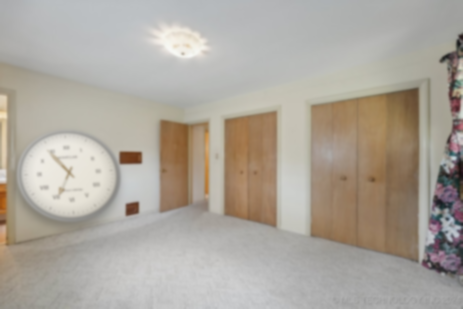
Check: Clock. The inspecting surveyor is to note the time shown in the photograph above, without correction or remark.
6:54
